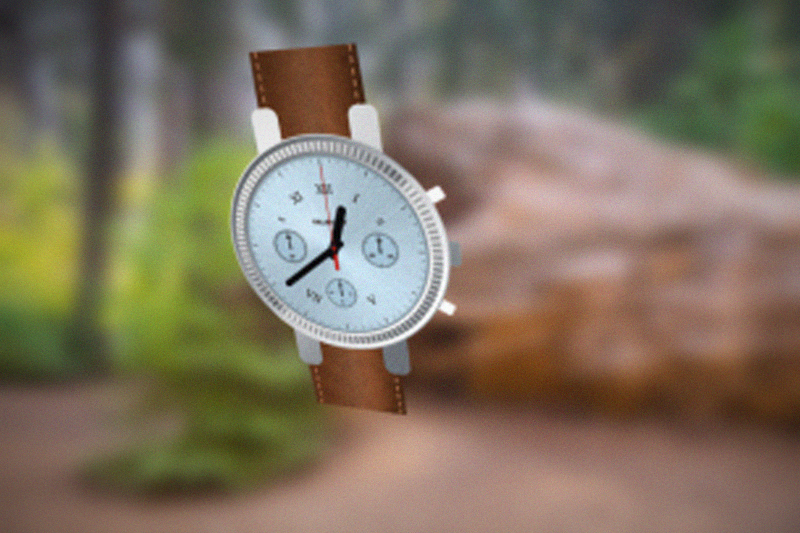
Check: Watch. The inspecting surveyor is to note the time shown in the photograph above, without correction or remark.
12:39
